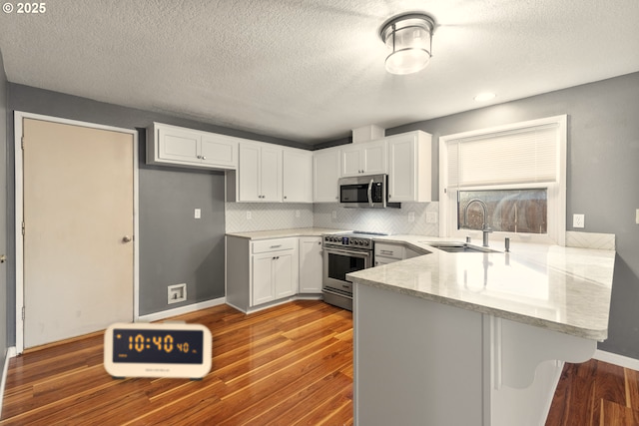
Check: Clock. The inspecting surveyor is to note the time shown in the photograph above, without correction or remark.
10:40:40
